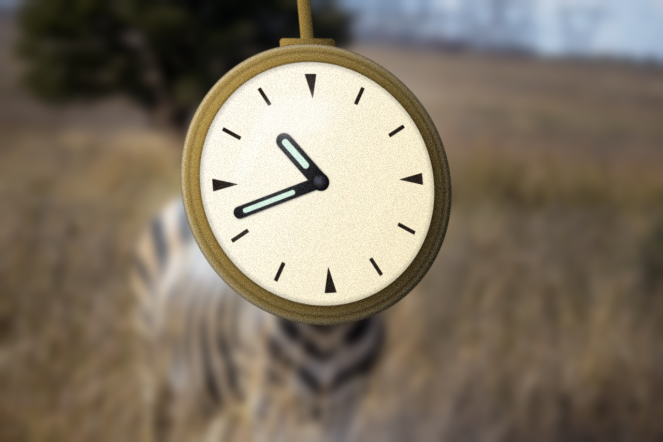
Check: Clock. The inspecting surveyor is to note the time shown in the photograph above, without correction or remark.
10:42
